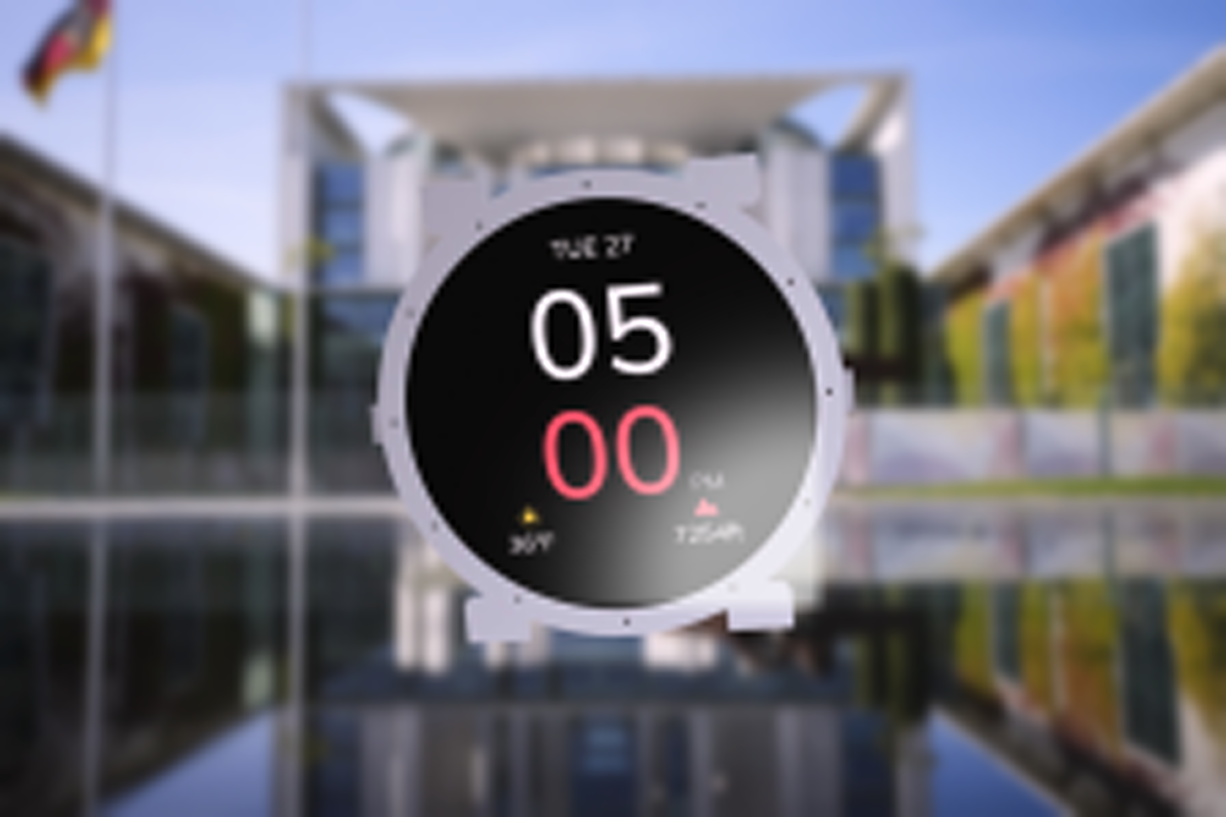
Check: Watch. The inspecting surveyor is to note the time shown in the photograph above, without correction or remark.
5:00
